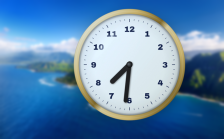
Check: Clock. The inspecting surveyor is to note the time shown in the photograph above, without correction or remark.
7:31
